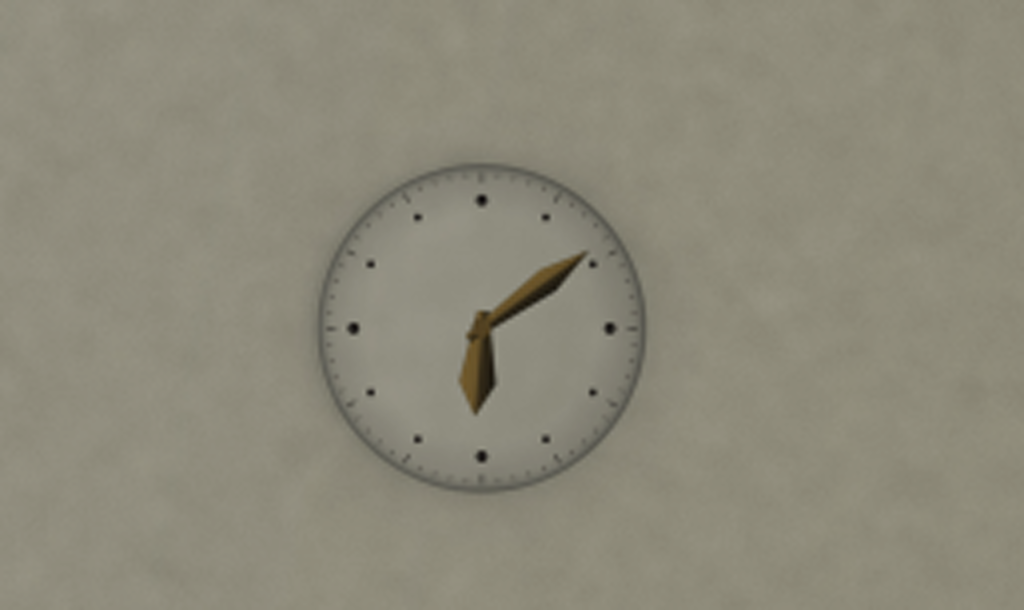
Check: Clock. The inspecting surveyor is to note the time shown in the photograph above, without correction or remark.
6:09
